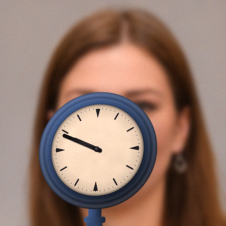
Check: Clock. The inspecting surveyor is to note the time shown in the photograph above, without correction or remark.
9:49
